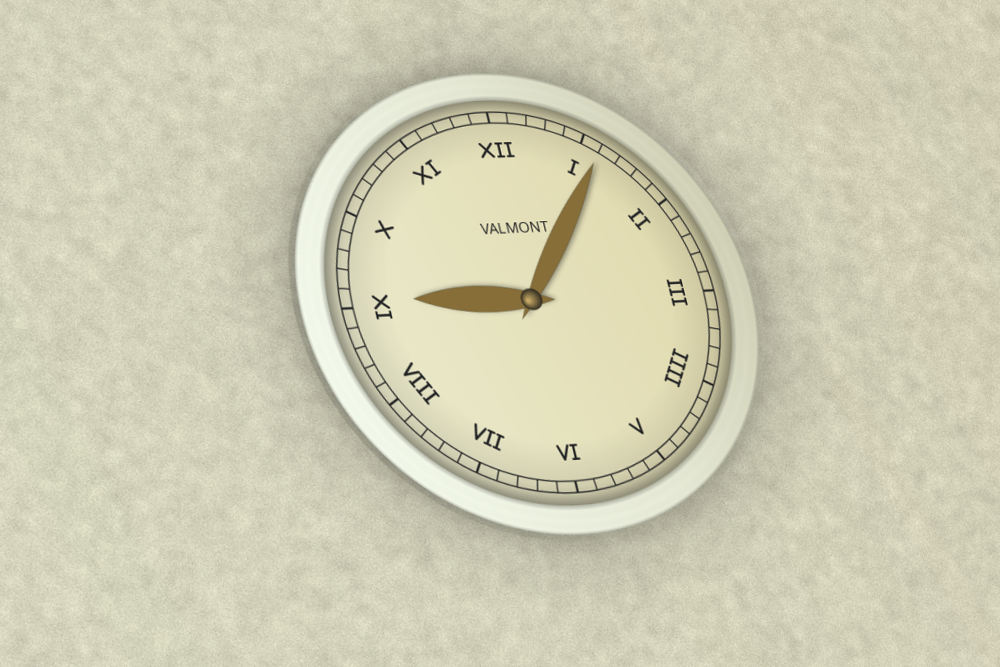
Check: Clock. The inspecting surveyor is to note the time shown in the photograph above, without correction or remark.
9:06
